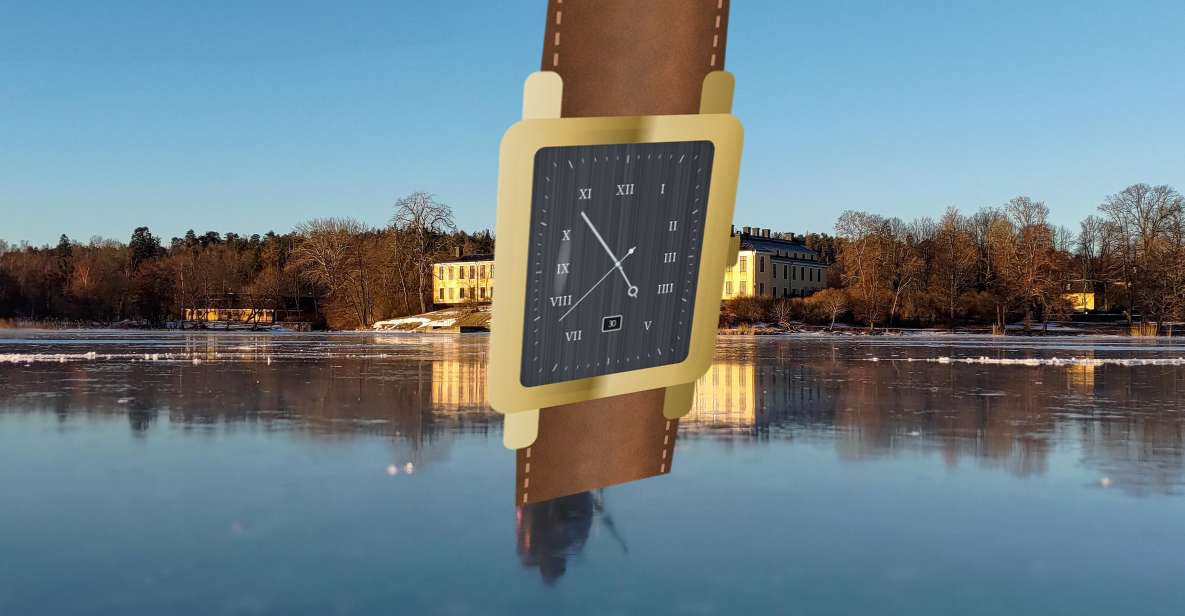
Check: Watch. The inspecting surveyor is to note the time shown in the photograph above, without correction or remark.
4:53:38
